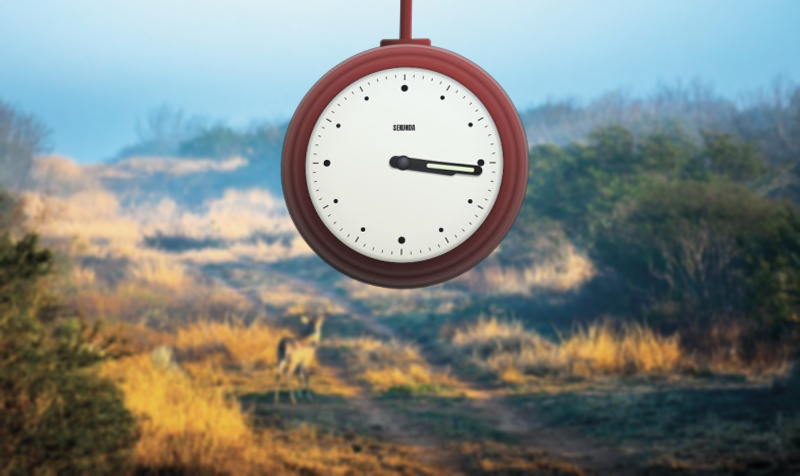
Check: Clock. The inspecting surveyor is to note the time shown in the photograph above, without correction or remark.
3:16
